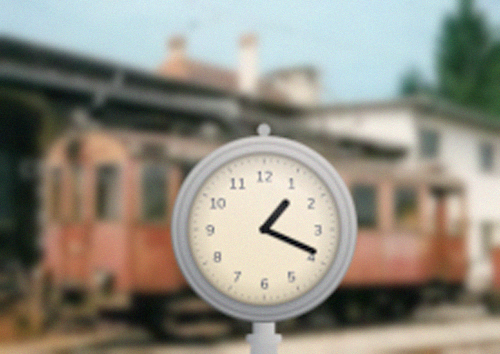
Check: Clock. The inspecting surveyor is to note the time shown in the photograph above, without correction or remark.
1:19
